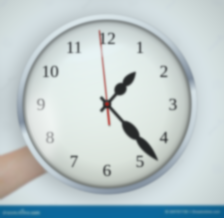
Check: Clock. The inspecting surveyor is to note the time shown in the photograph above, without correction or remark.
1:22:59
